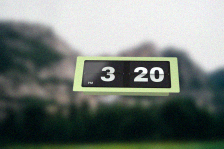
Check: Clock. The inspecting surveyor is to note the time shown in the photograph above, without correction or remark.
3:20
